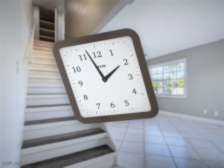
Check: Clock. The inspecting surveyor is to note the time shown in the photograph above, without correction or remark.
1:57
